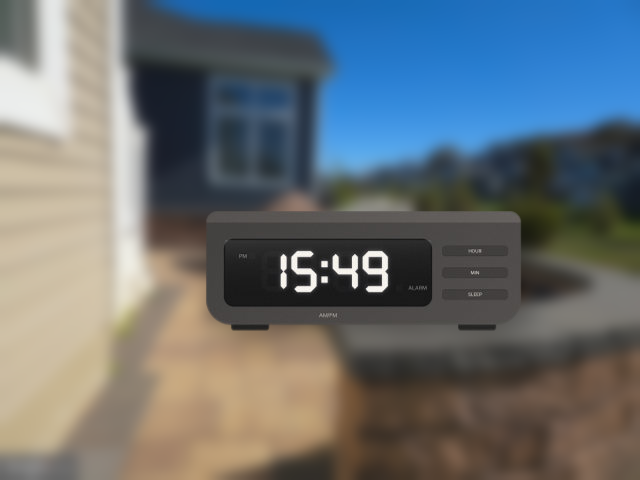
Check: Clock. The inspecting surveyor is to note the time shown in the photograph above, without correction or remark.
15:49
